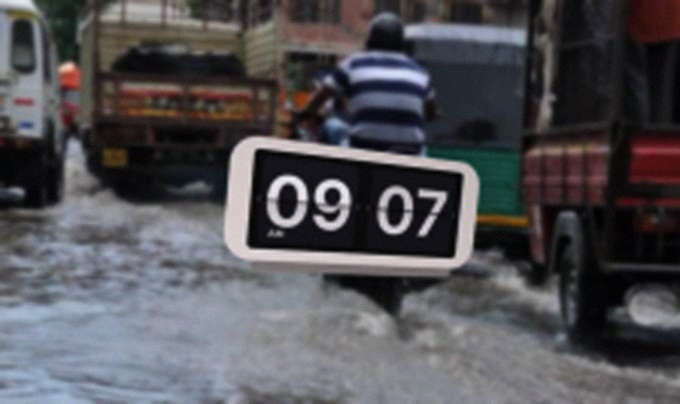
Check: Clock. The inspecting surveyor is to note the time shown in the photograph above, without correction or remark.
9:07
